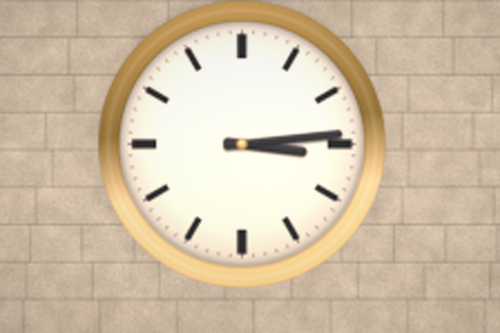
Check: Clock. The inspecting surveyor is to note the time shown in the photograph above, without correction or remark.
3:14
